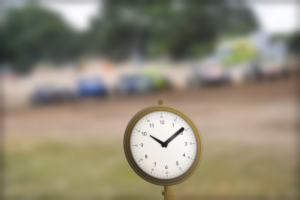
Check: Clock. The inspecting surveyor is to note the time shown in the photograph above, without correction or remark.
10:09
